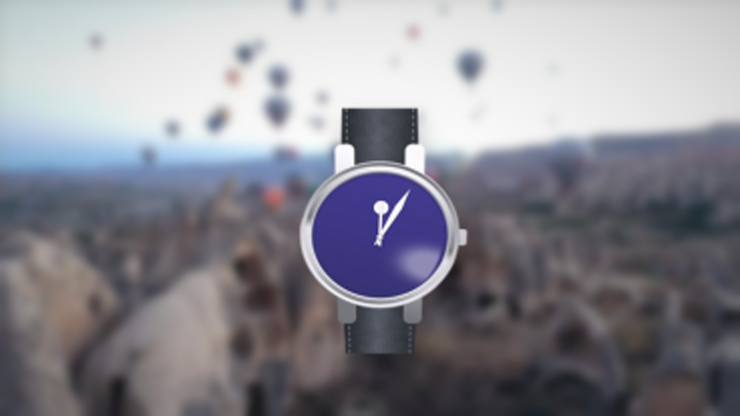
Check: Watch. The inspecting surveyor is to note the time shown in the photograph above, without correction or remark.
12:05
